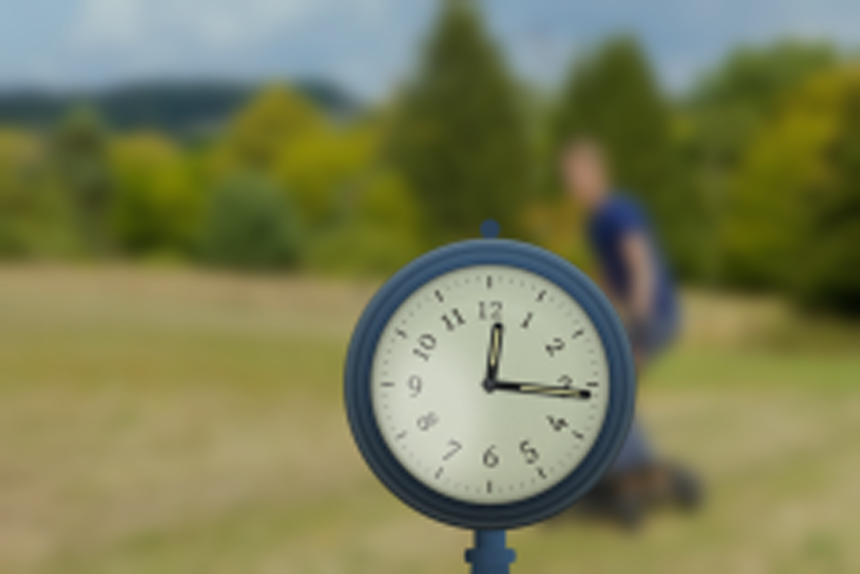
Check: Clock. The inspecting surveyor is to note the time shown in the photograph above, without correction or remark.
12:16
